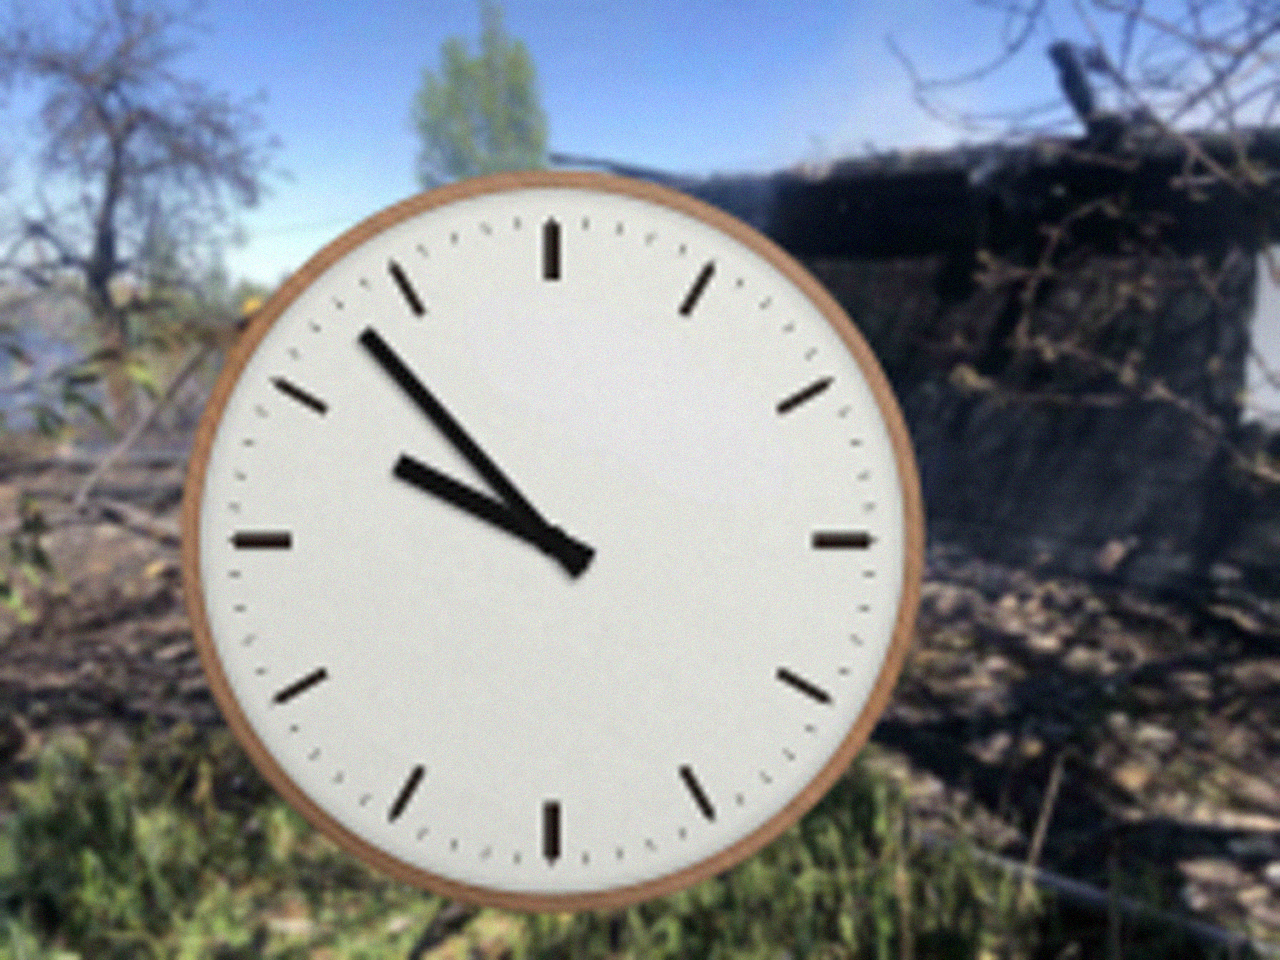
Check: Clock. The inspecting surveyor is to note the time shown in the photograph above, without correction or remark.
9:53
